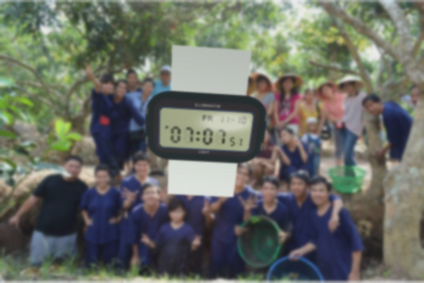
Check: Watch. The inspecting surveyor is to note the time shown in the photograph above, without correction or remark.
7:07
